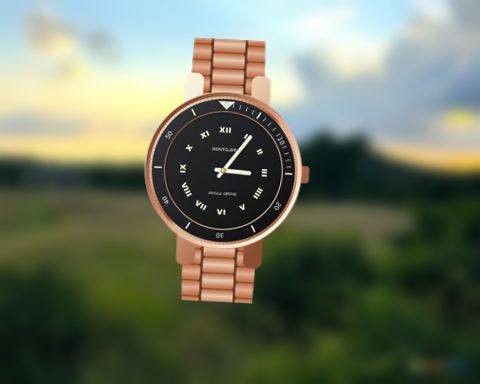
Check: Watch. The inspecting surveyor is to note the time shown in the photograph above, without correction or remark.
3:06
